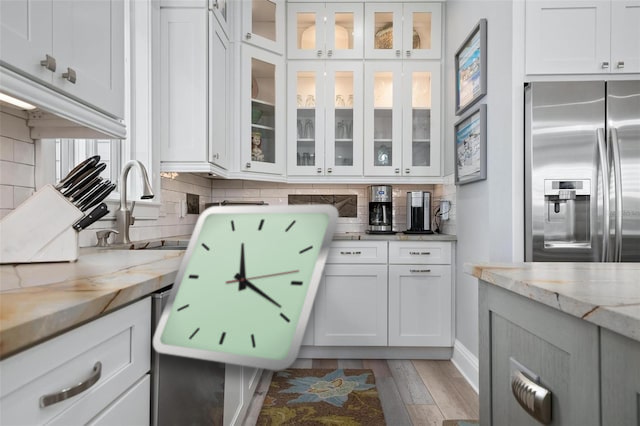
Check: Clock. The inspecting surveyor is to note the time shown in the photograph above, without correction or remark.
11:19:13
